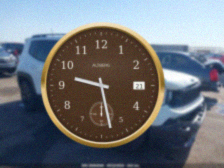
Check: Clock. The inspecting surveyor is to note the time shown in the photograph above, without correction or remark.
9:28
